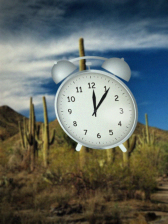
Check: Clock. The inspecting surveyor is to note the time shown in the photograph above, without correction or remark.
12:06
